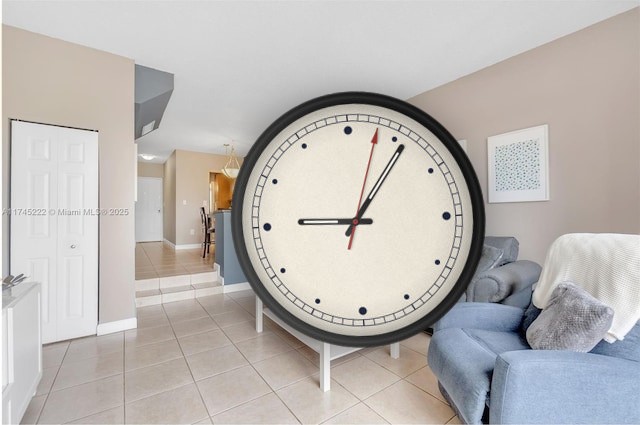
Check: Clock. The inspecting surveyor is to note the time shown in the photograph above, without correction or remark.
9:06:03
